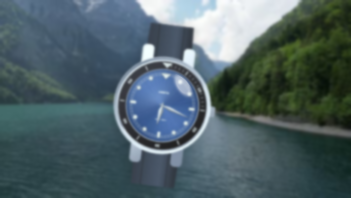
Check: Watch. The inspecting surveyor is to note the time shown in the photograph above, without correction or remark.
6:18
